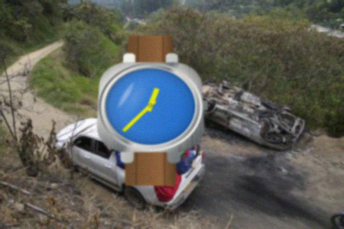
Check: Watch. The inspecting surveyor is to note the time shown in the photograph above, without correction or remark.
12:37
